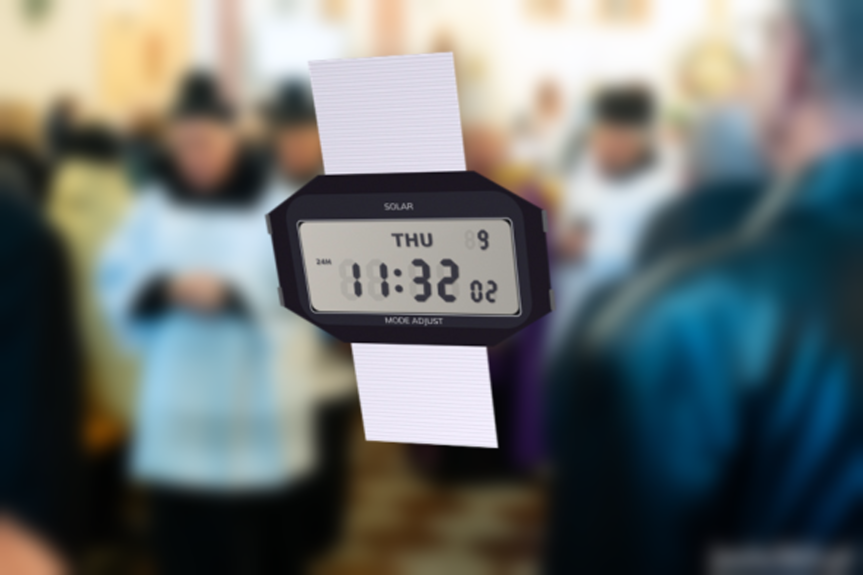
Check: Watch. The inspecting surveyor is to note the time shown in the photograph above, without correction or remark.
11:32:02
